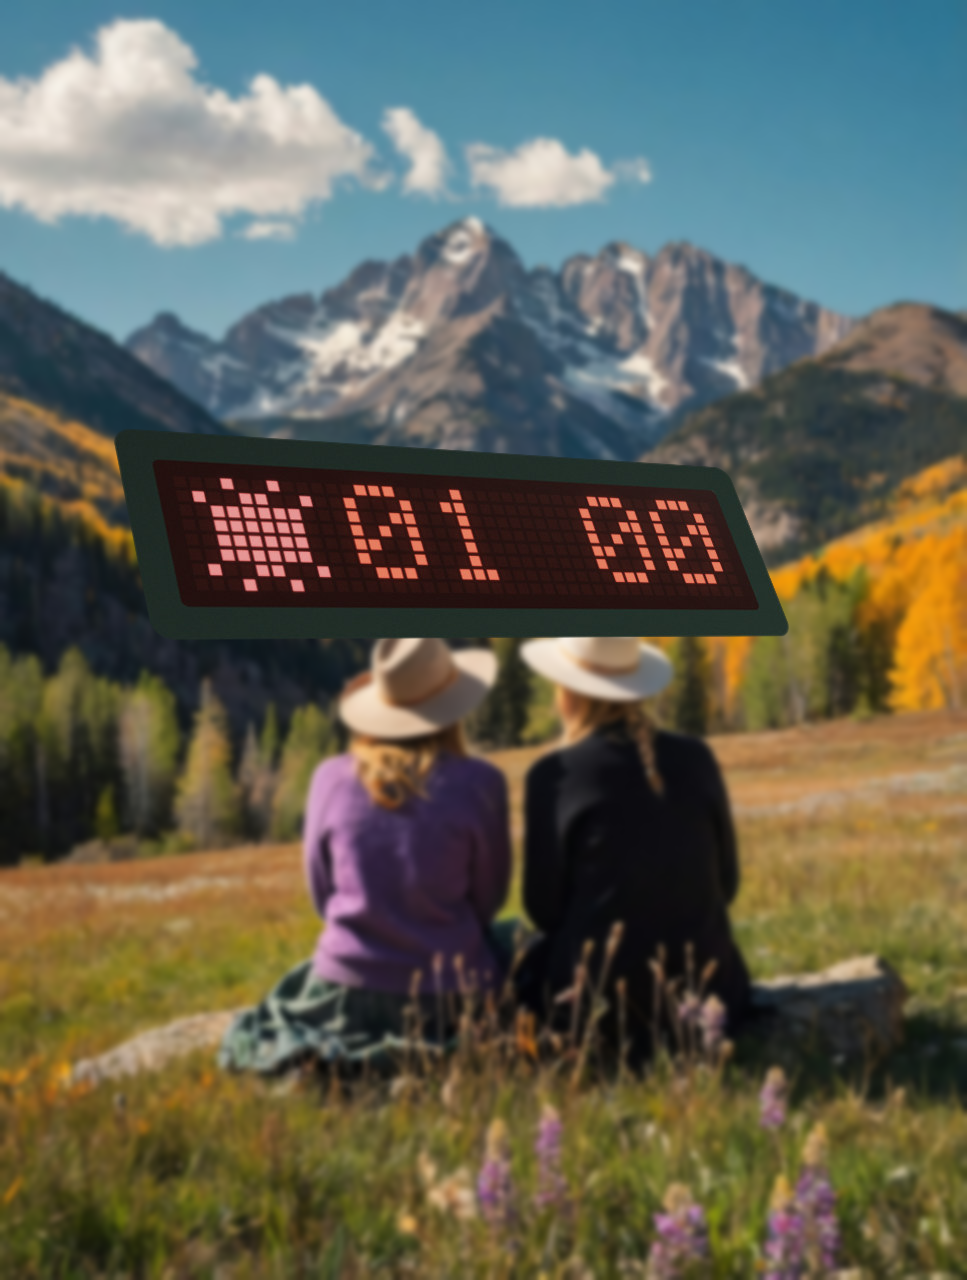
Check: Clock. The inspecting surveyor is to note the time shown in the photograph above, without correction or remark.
1:00
